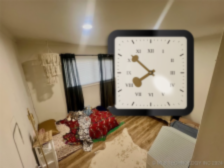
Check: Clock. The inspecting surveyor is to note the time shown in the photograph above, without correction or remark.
7:52
